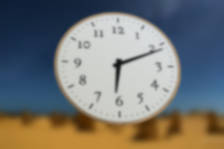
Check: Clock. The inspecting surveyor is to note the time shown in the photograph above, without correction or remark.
6:11
